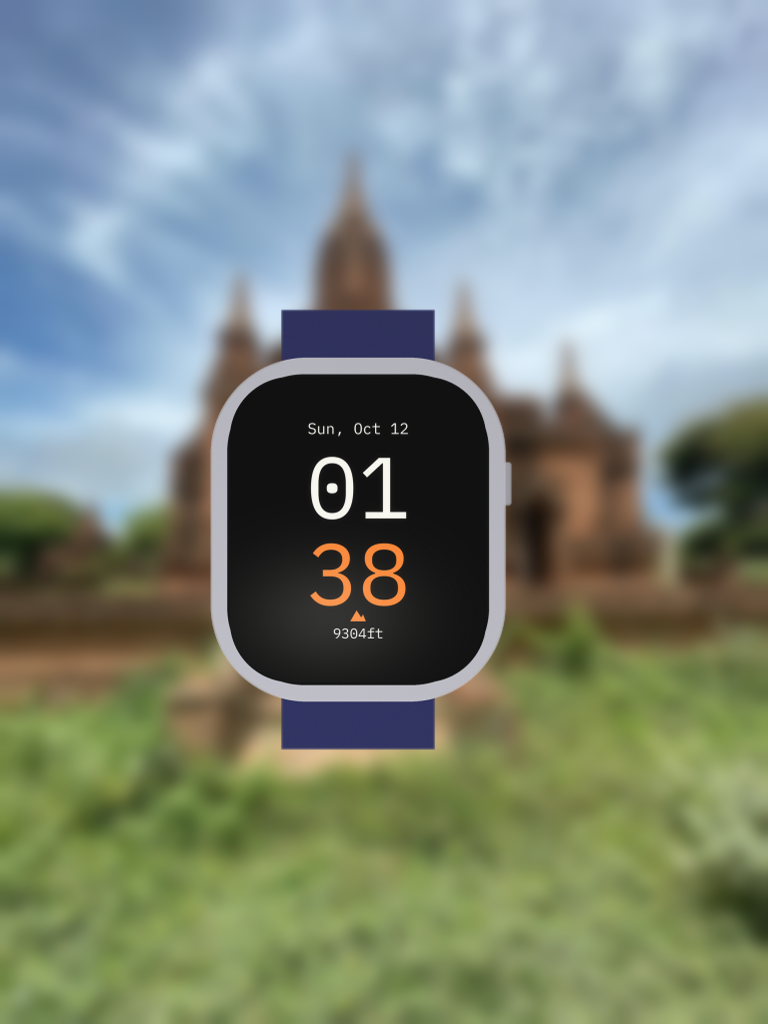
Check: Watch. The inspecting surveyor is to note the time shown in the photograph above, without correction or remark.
1:38
